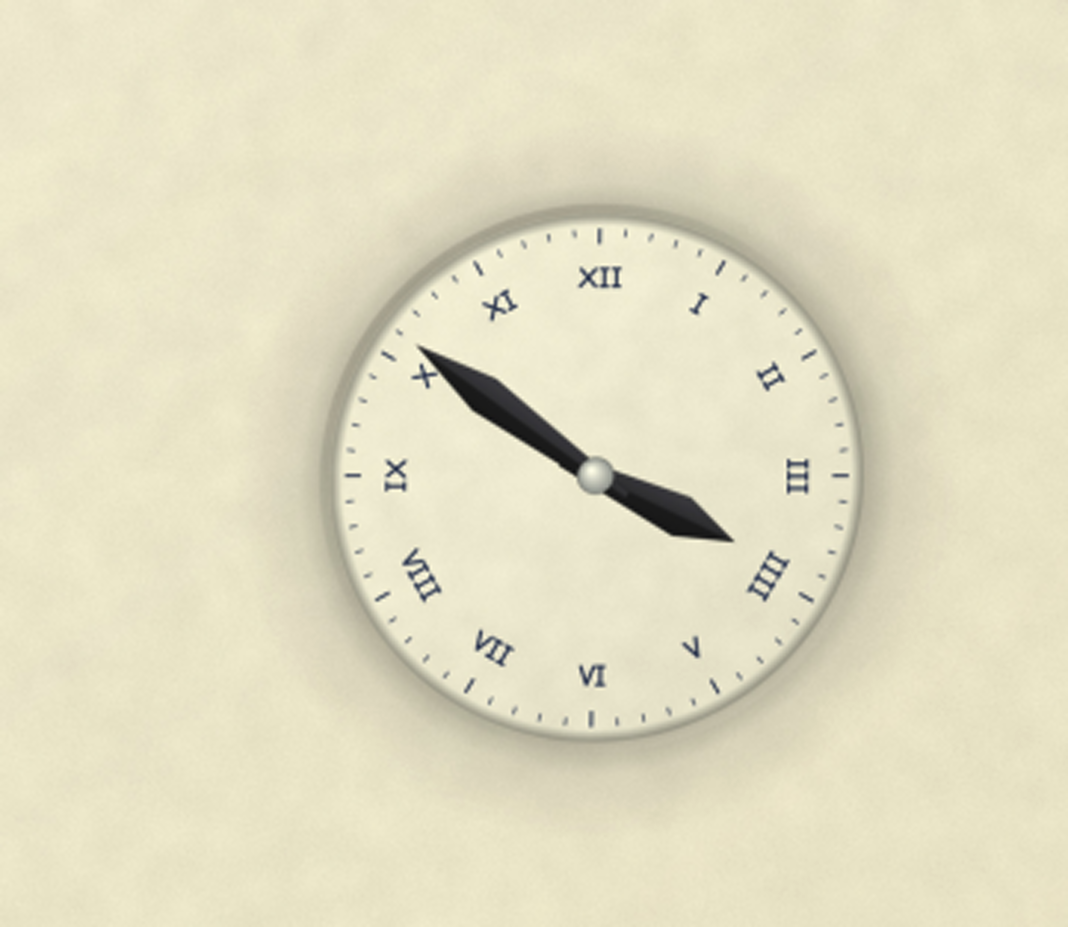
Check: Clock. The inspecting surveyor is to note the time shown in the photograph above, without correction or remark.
3:51
